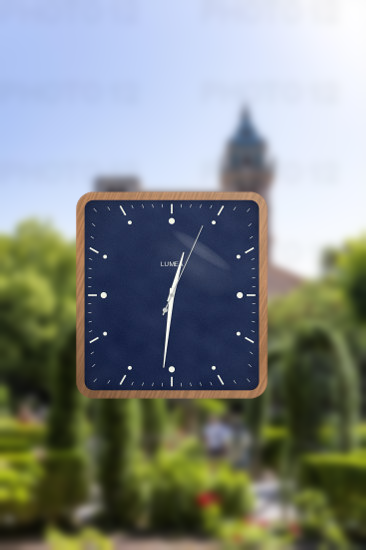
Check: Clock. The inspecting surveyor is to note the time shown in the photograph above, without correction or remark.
12:31:04
